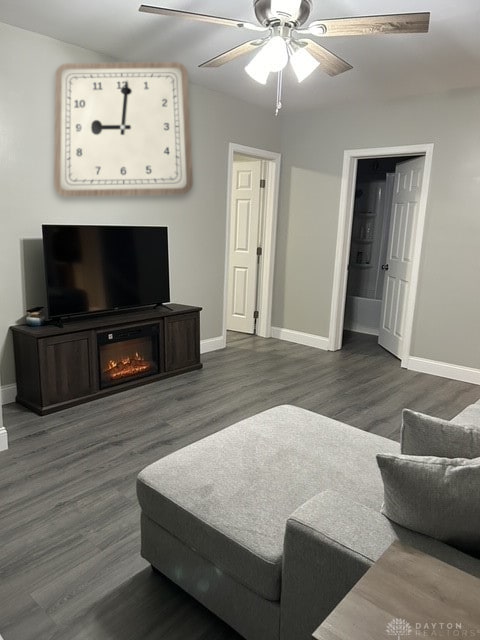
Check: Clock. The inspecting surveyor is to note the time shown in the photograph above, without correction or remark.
9:01
